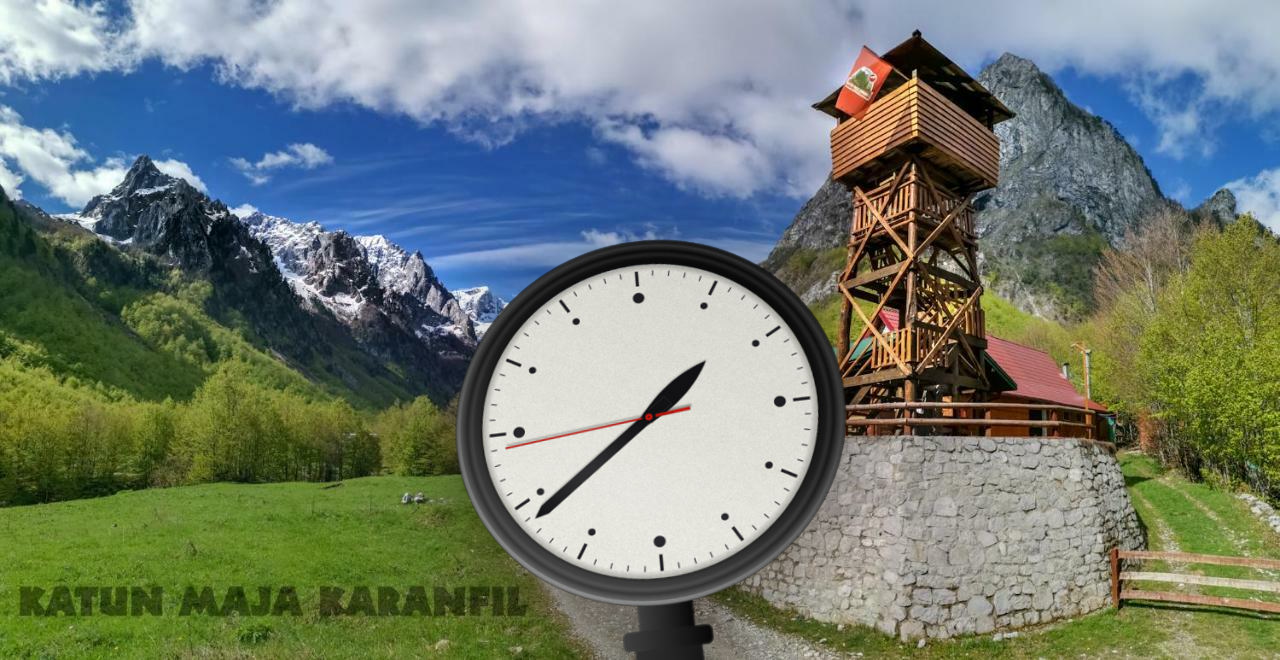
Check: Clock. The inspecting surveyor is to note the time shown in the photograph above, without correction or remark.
1:38:44
